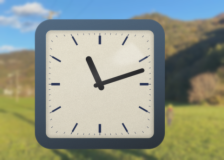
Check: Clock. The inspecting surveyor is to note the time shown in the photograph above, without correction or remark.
11:12
